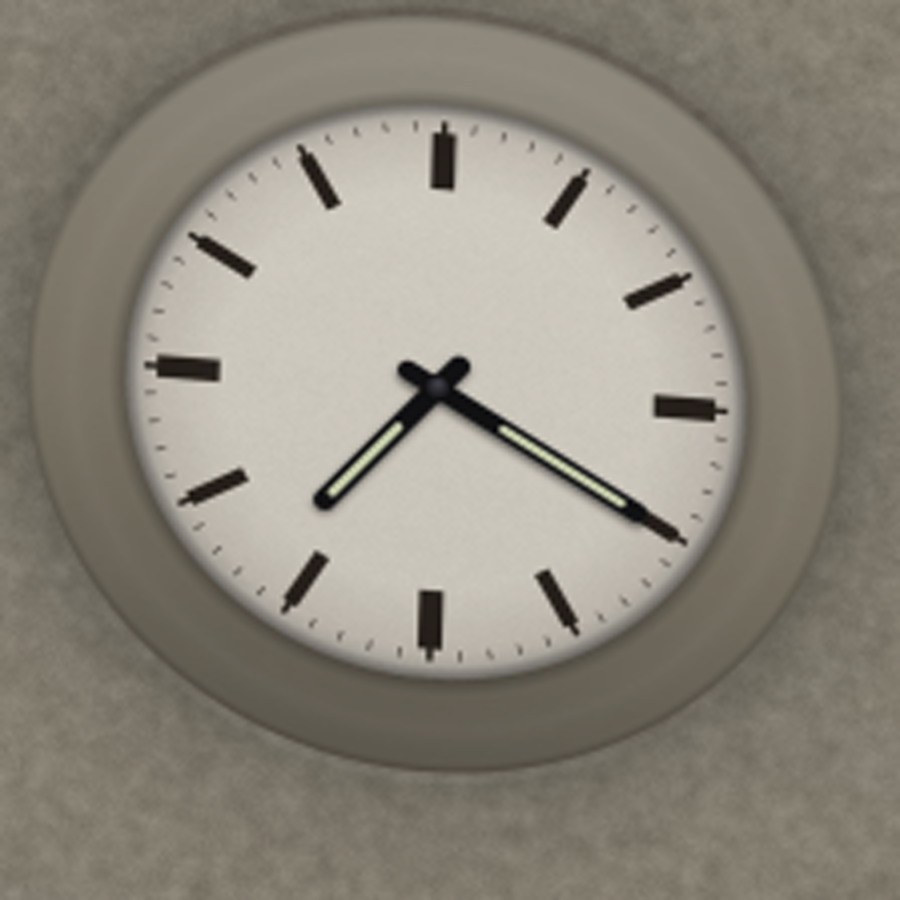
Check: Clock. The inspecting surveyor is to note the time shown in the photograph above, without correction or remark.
7:20
